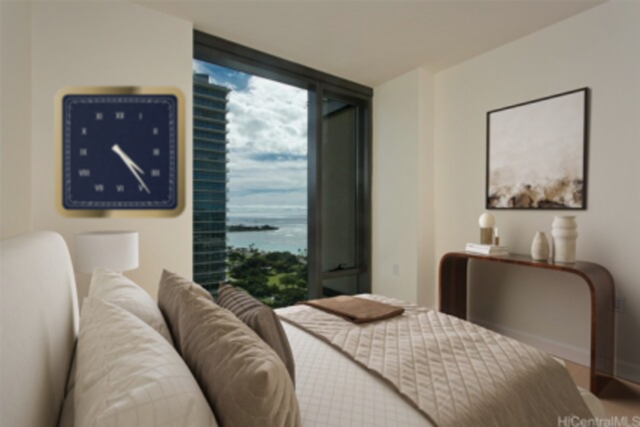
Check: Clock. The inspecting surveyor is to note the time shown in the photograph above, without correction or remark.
4:24
